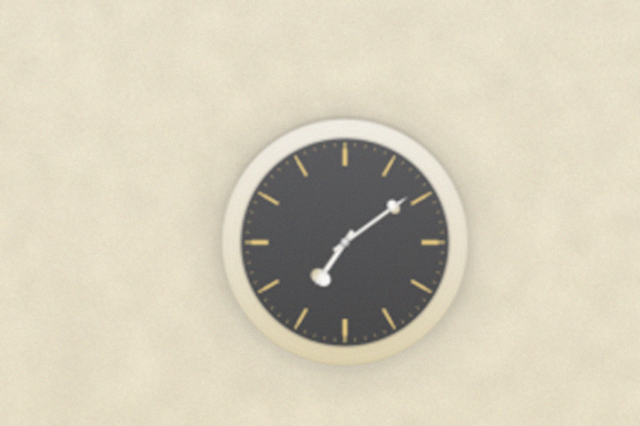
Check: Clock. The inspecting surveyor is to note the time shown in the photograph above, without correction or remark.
7:09
